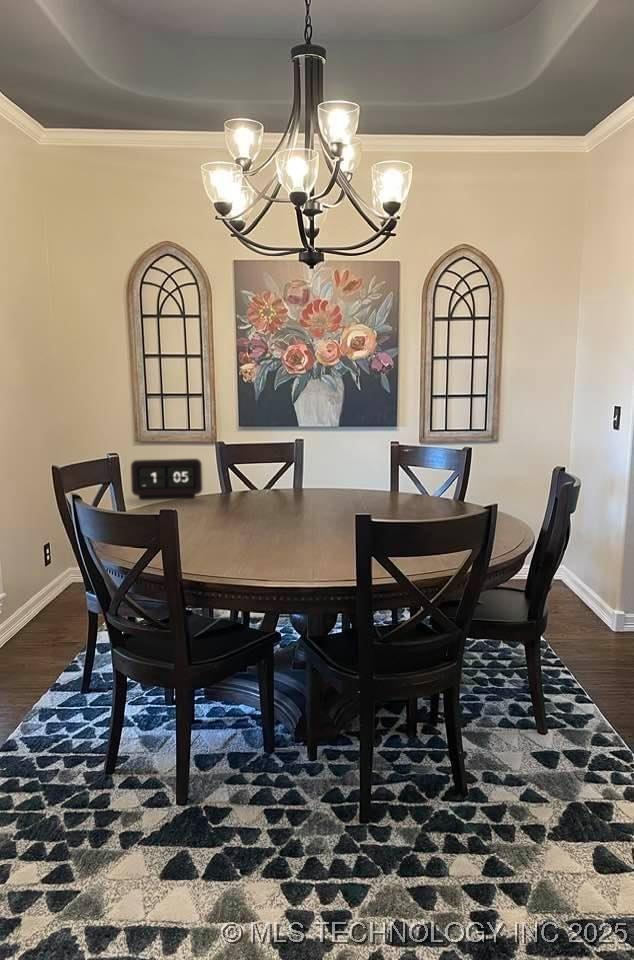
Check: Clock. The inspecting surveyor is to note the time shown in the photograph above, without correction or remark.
1:05
